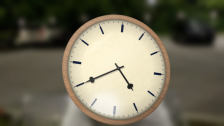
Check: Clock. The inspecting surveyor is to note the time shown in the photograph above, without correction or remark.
4:40
